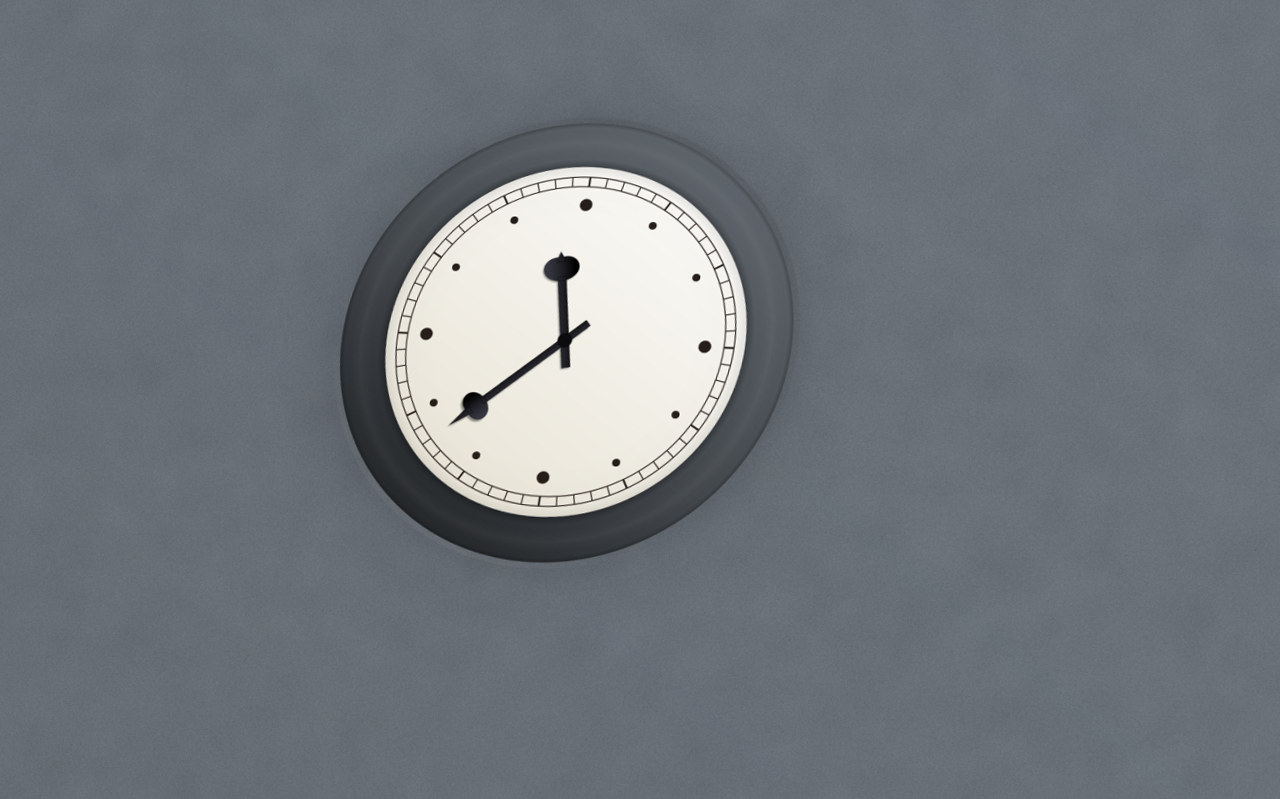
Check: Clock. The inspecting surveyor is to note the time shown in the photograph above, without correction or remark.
11:38
